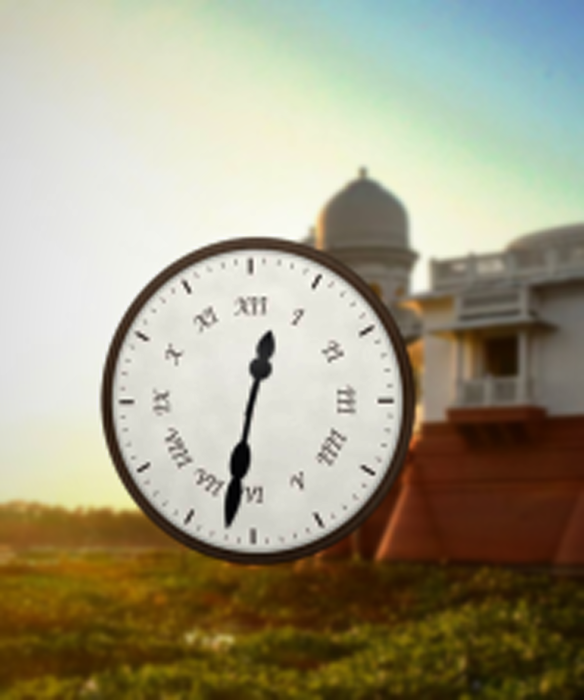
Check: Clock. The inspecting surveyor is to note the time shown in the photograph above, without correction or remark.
12:32
